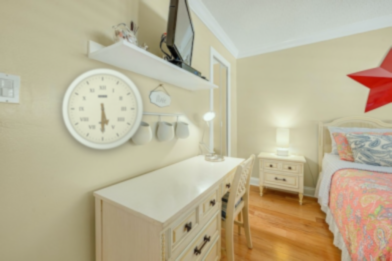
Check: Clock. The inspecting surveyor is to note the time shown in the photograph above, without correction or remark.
5:30
